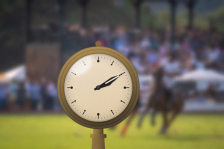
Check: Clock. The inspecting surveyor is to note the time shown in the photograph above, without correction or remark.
2:10
